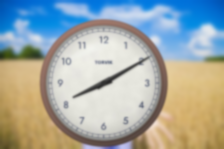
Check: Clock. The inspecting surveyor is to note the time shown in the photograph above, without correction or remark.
8:10
